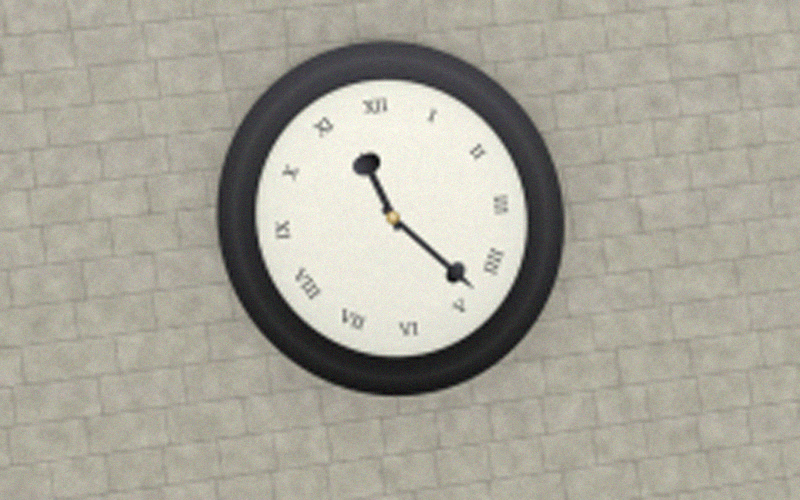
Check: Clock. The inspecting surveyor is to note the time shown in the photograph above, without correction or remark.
11:23
